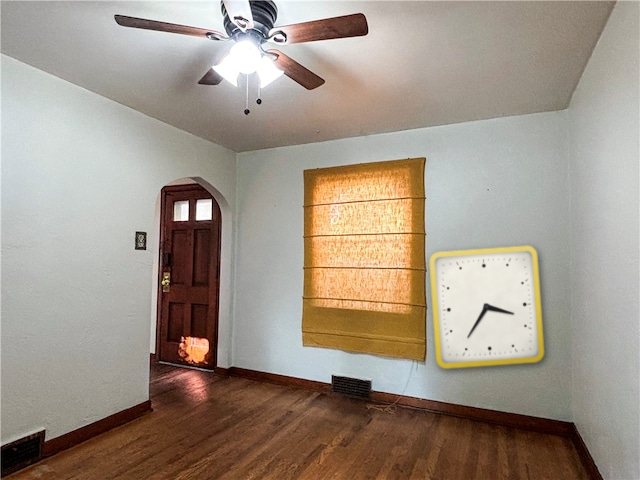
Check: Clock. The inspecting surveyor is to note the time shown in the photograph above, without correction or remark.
3:36
